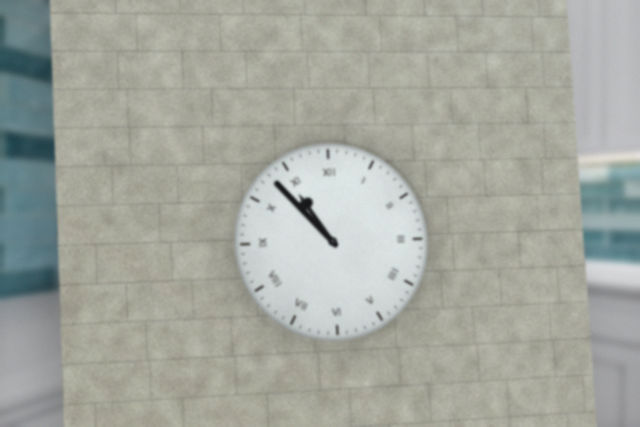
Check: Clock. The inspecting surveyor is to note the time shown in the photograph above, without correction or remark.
10:53
